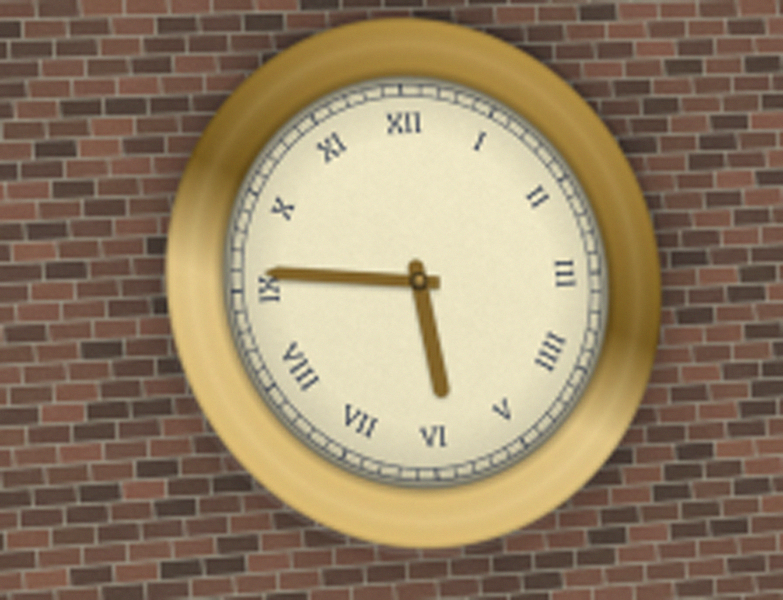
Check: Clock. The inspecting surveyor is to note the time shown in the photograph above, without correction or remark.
5:46
